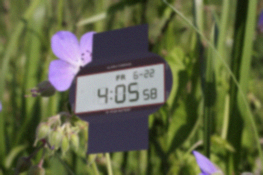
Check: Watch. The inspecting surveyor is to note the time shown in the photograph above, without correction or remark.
4:05
